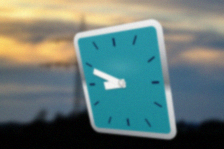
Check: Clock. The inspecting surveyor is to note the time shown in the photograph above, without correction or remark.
8:49
